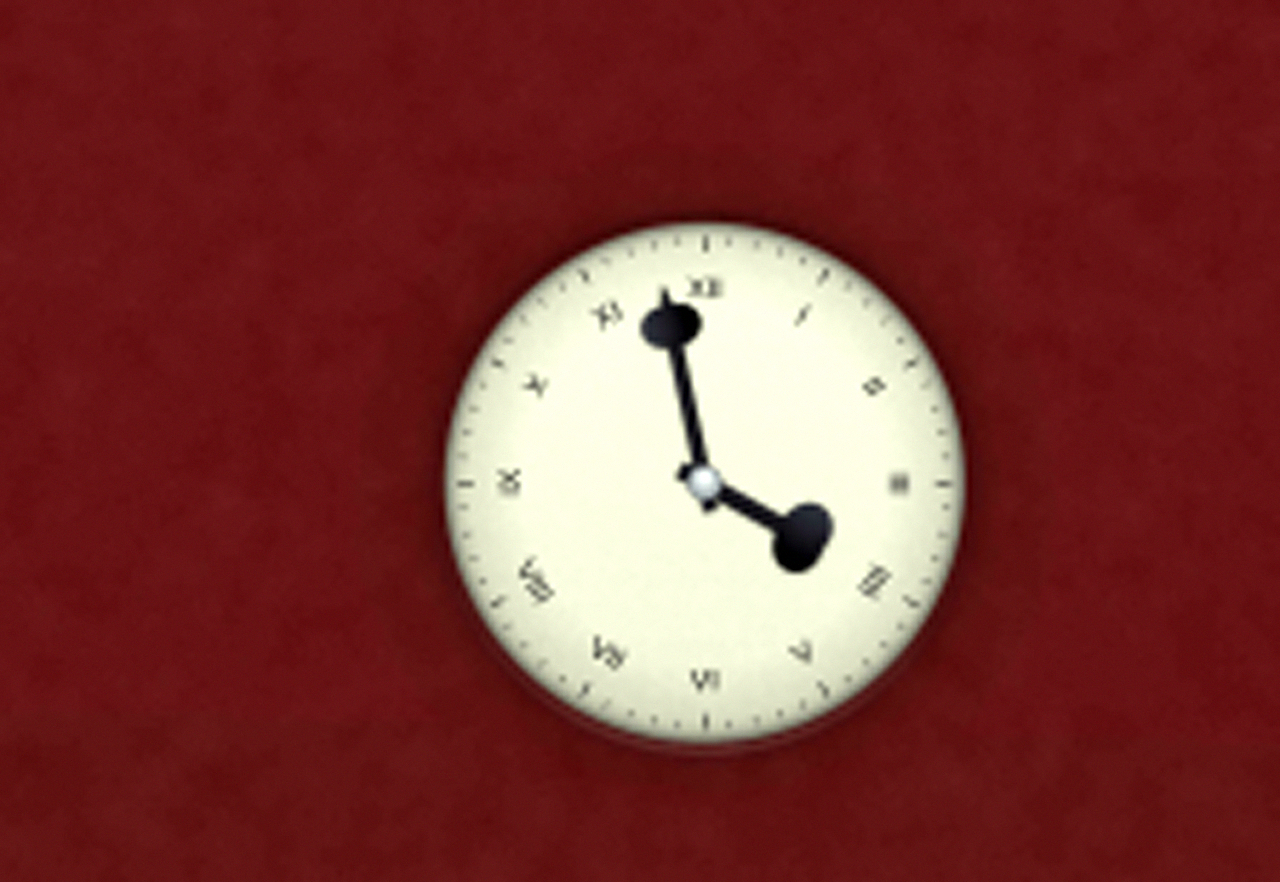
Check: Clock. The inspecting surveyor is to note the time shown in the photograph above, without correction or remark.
3:58
